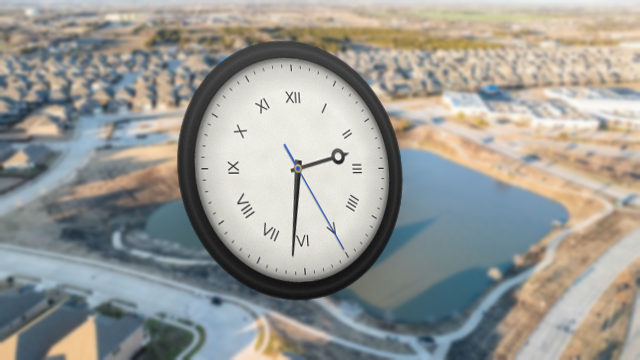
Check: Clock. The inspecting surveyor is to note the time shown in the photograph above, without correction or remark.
2:31:25
